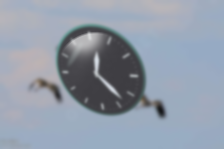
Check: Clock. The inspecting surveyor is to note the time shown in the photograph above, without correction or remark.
12:23
